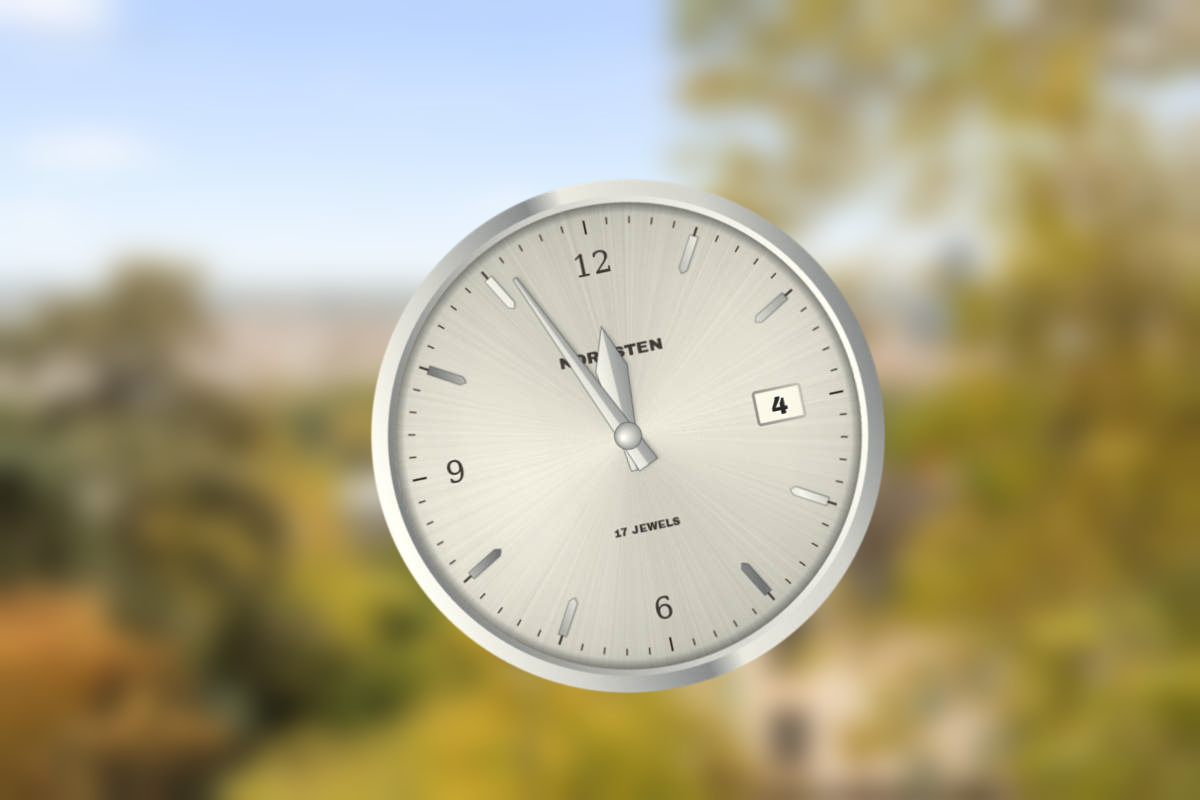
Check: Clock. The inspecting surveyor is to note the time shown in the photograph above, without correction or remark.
11:56
